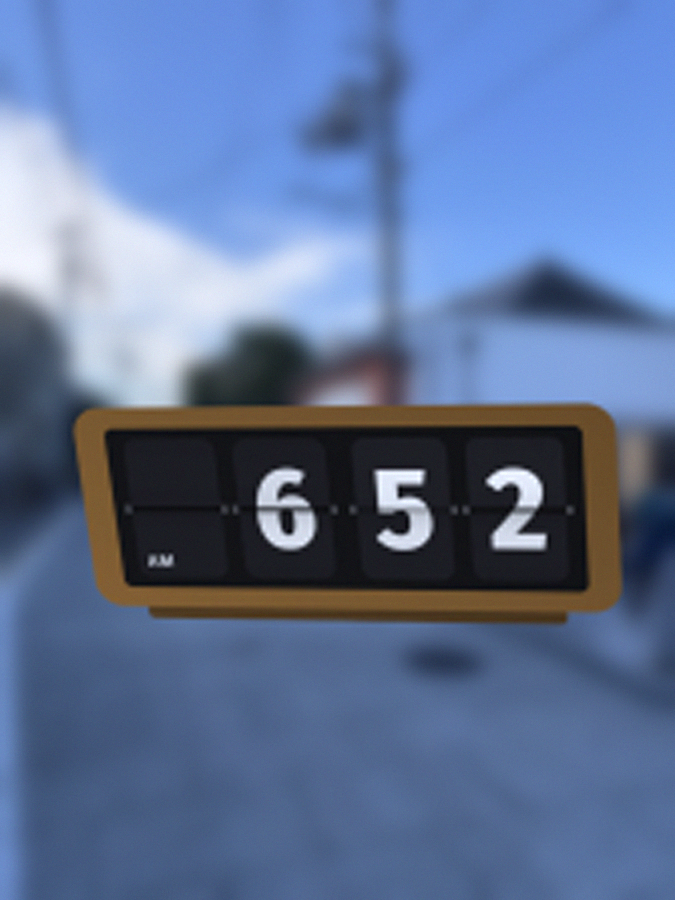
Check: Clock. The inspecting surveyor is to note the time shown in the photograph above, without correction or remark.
6:52
